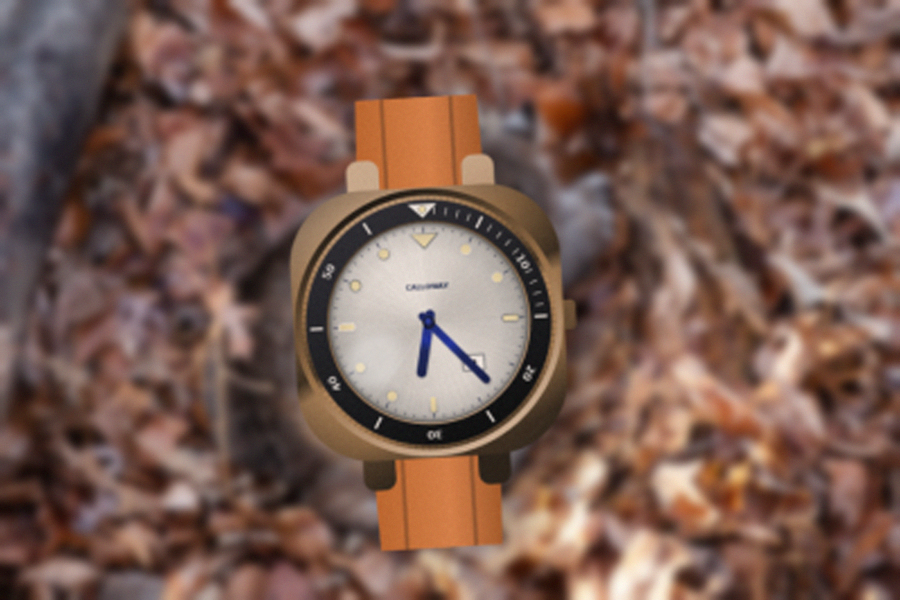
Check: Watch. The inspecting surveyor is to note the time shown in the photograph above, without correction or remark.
6:23
